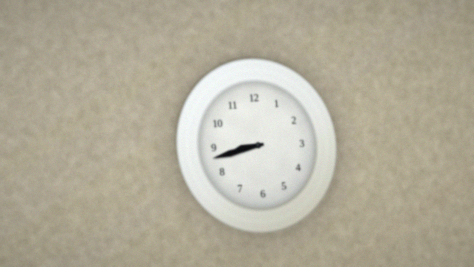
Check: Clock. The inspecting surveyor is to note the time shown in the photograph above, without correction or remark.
8:43
